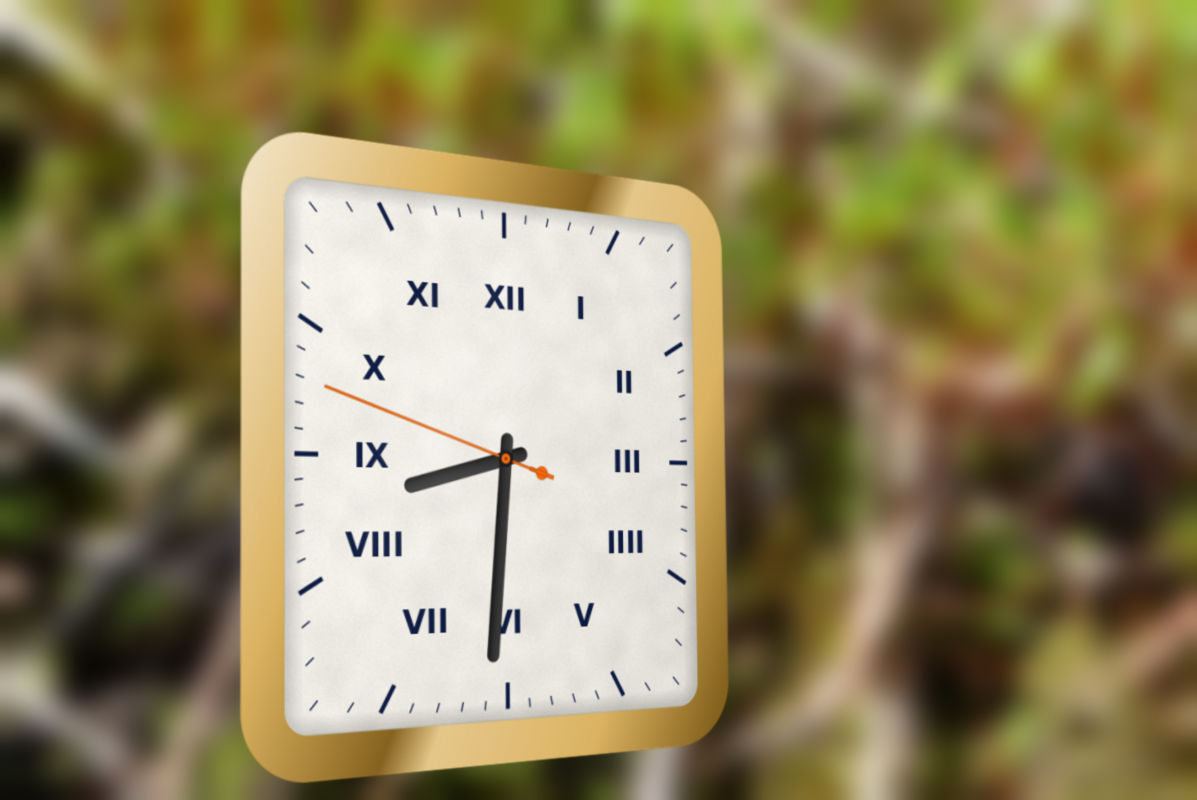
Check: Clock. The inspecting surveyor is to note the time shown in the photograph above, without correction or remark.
8:30:48
